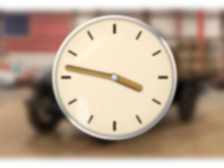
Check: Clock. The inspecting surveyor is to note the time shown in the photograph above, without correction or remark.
3:47
